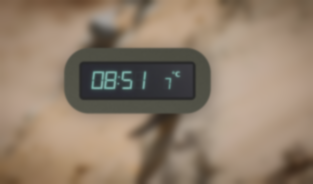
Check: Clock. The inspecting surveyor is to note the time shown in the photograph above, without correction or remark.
8:51
